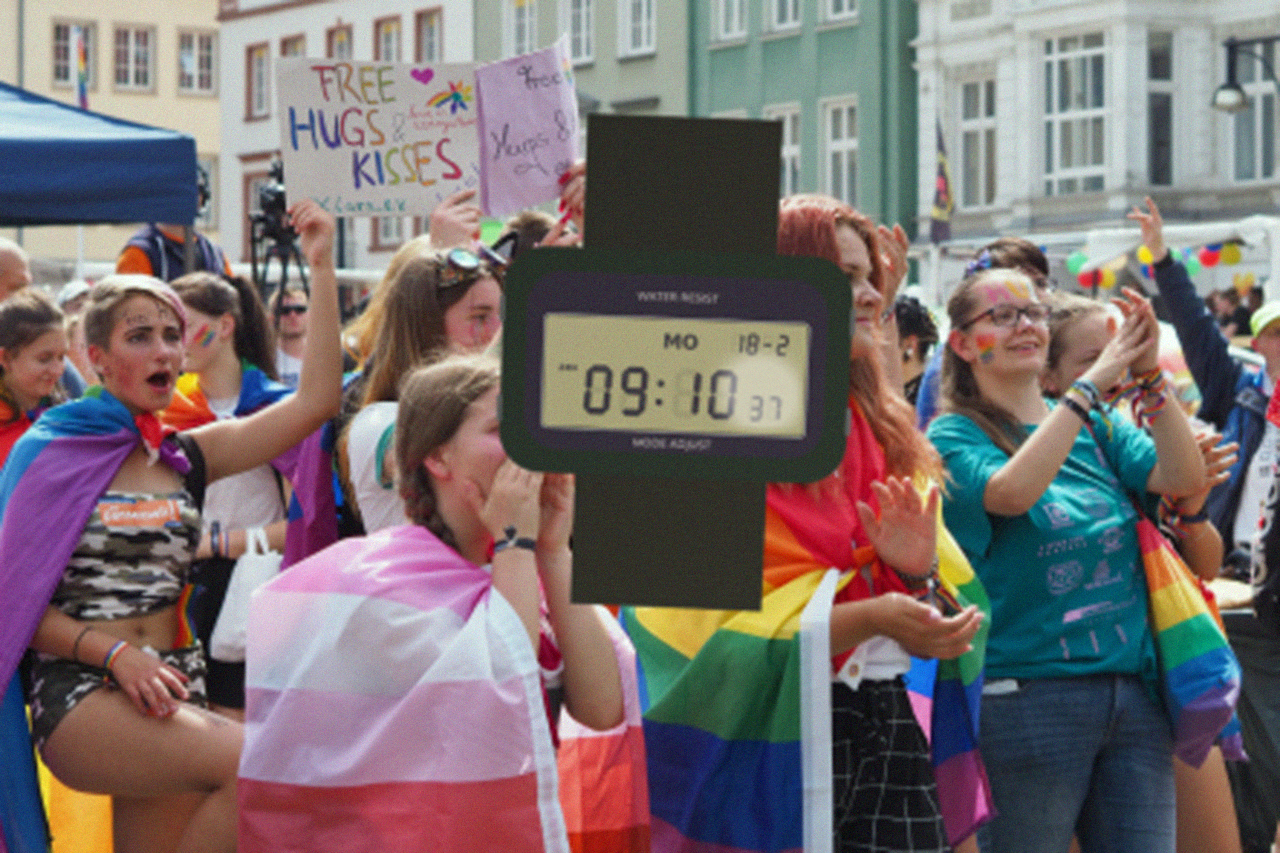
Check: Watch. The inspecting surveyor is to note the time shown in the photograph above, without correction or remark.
9:10:37
